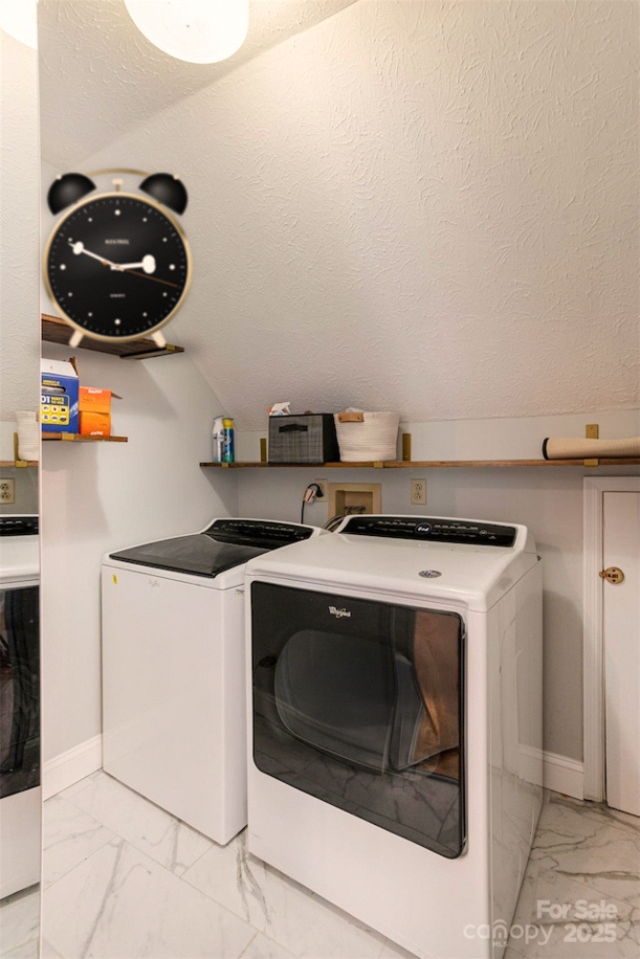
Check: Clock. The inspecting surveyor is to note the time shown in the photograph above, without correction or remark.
2:49:18
